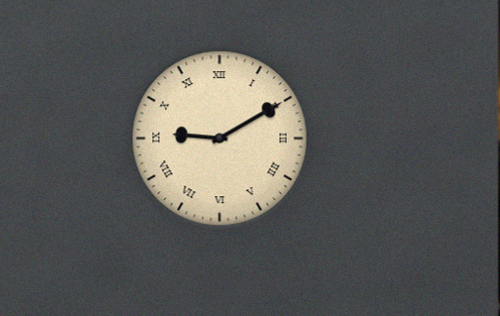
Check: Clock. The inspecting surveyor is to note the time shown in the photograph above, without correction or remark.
9:10
